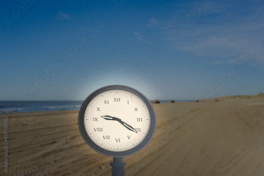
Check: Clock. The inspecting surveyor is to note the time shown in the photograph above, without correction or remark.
9:21
